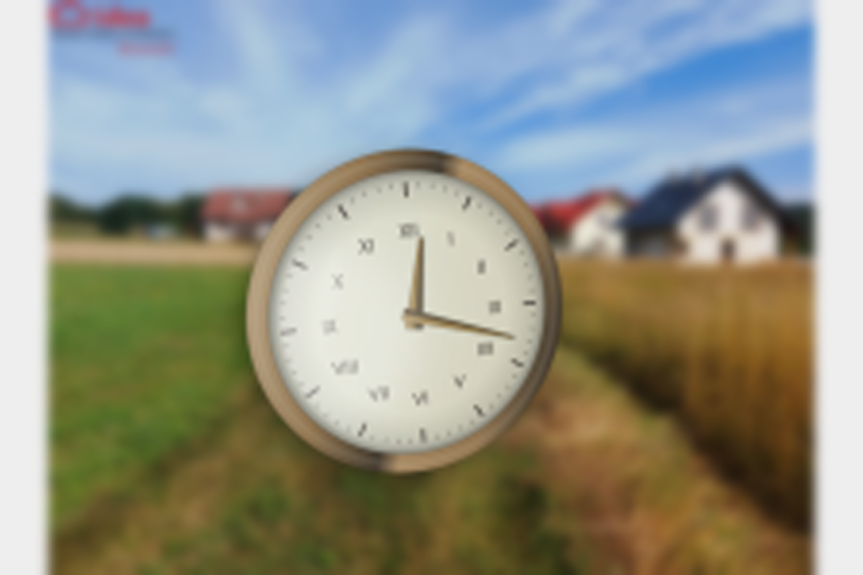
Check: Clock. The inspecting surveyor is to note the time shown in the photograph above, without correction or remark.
12:18
